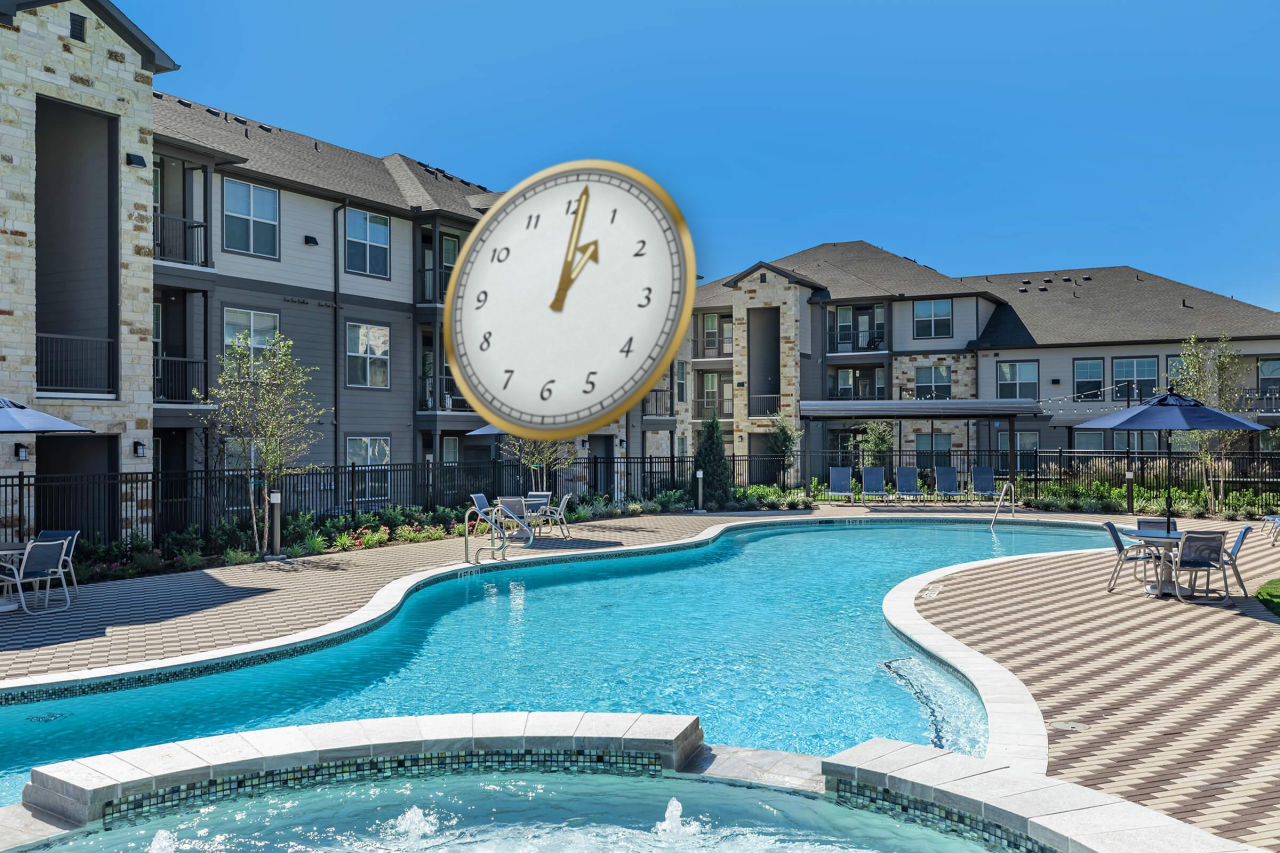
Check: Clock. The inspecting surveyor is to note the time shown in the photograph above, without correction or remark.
1:01
